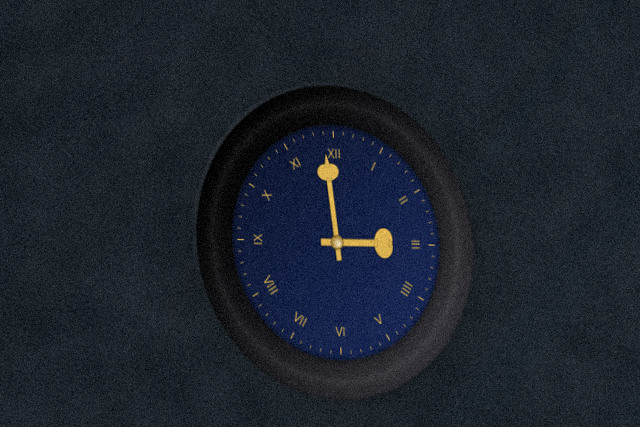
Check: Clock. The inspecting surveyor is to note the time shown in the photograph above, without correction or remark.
2:59
